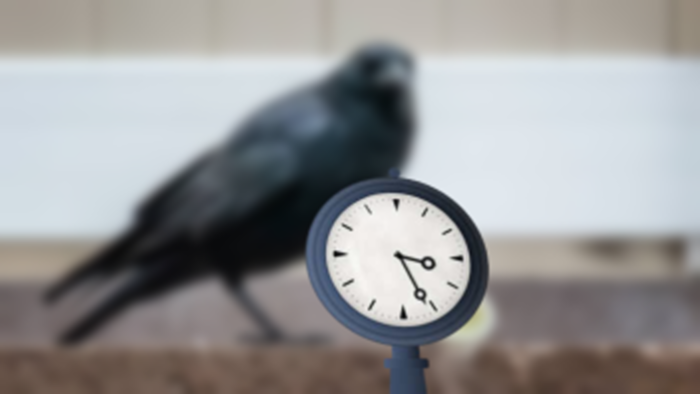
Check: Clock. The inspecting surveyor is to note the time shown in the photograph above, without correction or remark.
3:26
